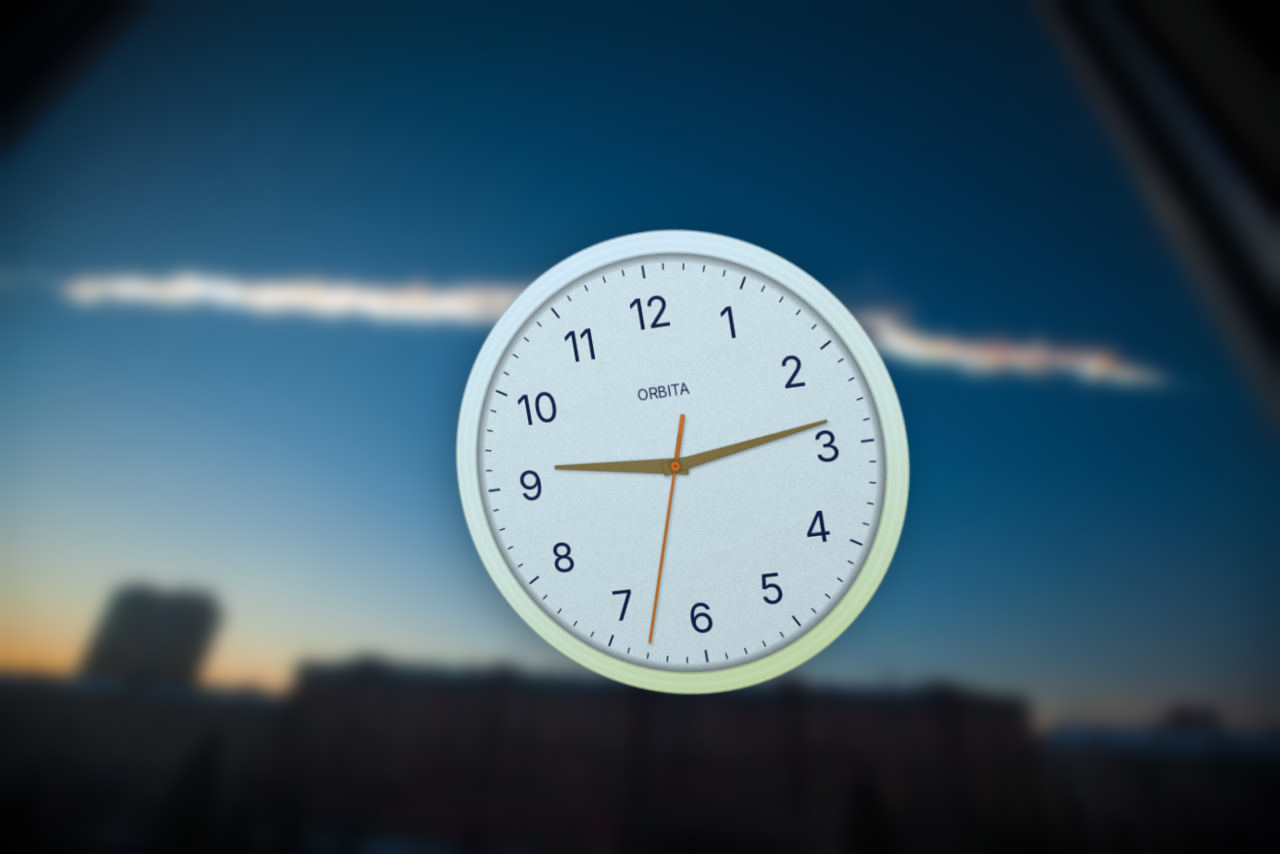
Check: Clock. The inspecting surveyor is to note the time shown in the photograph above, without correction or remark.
9:13:33
